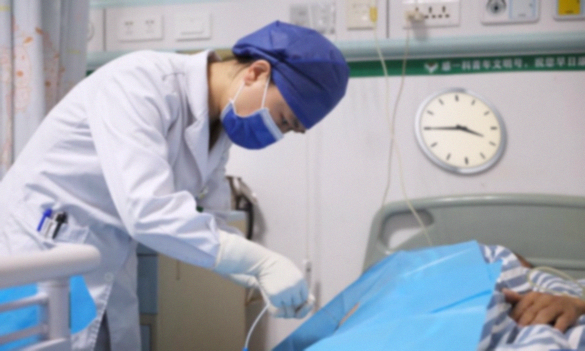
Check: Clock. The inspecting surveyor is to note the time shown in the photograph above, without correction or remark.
3:45
